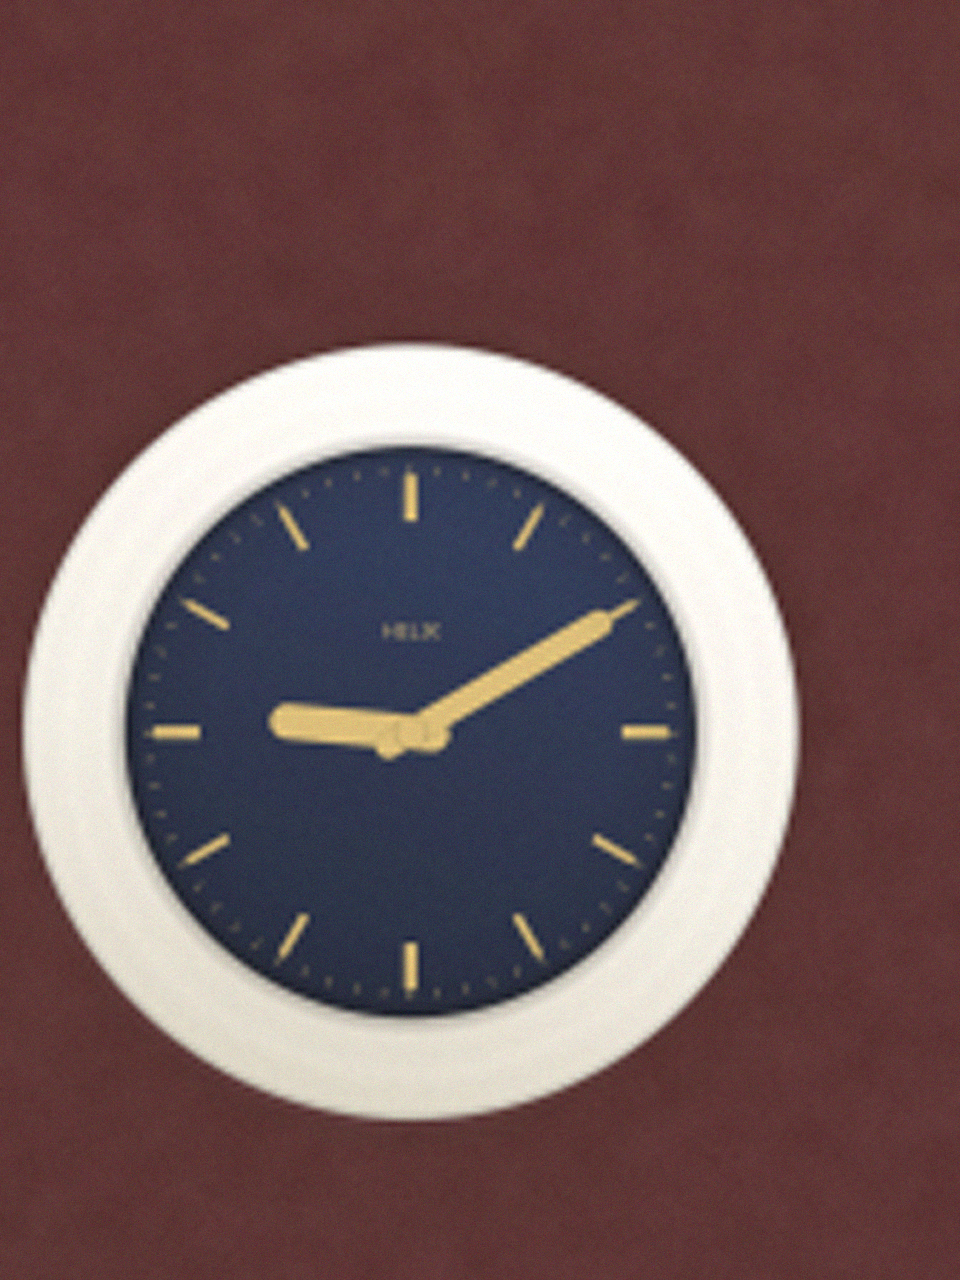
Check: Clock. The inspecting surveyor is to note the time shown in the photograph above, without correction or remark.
9:10
